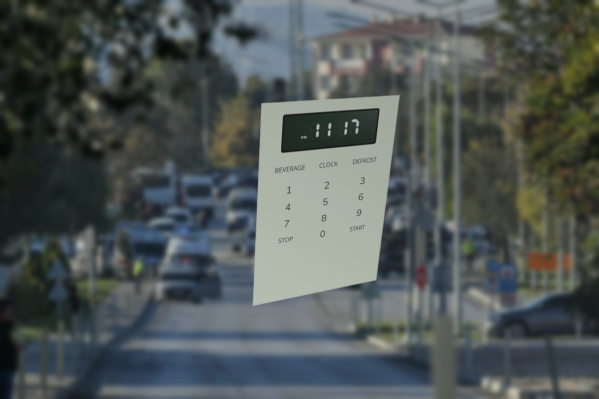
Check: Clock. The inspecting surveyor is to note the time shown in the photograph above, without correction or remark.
11:17
